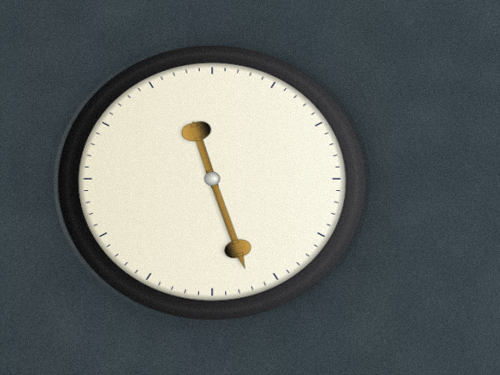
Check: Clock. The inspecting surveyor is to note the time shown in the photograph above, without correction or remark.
11:27
